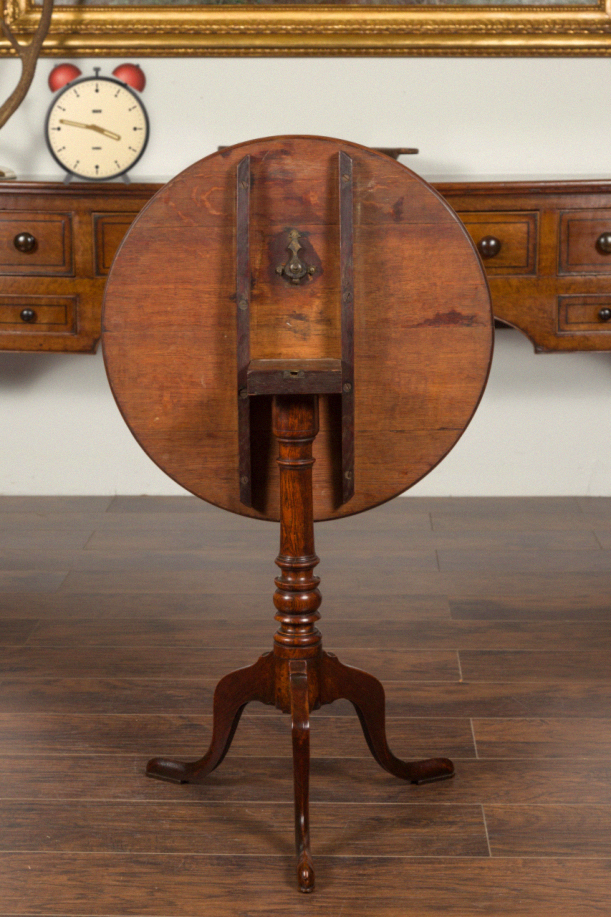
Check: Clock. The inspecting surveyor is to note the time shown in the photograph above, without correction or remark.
3:47
